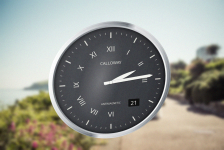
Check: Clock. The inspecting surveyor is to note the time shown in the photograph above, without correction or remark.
2:14
